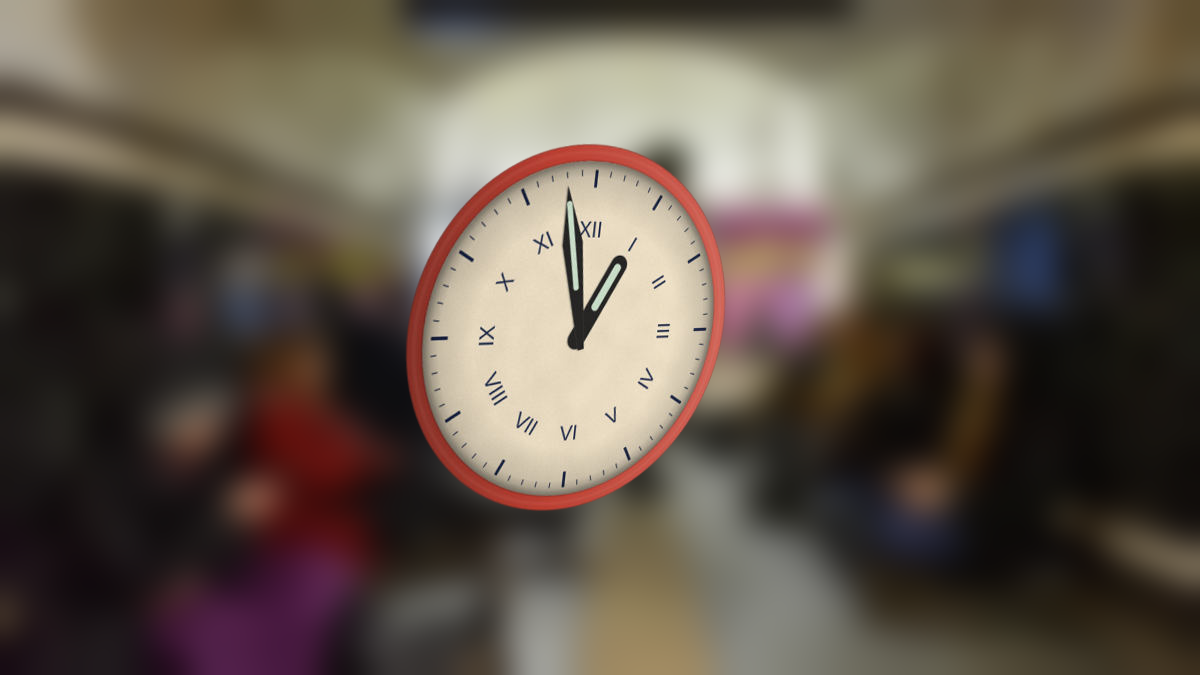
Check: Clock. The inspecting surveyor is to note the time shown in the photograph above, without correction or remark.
12:58
